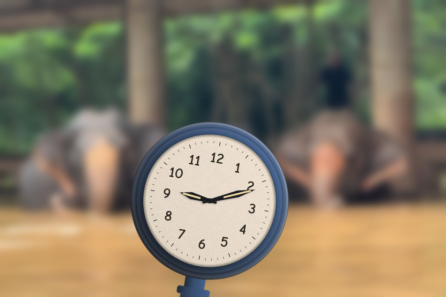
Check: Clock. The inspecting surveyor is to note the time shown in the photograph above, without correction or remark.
9:11
